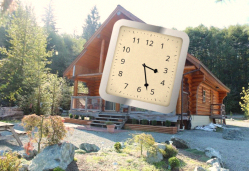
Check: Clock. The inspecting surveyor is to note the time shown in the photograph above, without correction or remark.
3:27
